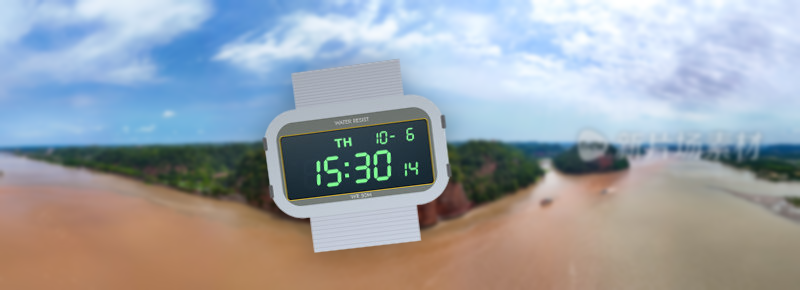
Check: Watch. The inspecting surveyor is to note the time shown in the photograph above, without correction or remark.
15:30:14
